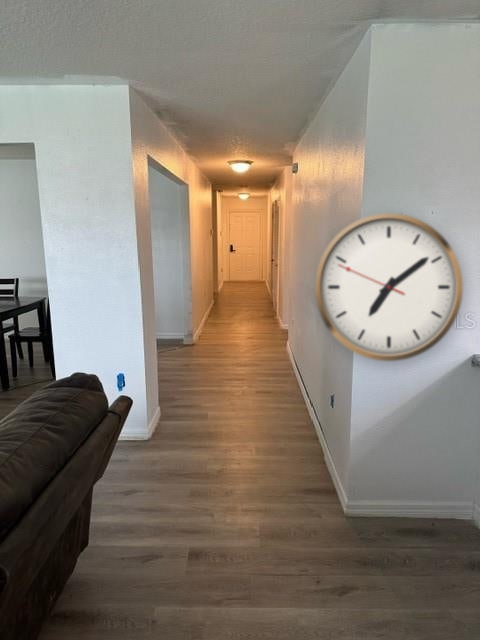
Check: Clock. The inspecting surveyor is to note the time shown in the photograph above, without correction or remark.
7:08:49
